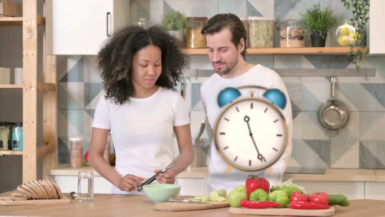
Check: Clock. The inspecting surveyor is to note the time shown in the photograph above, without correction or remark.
11:26
